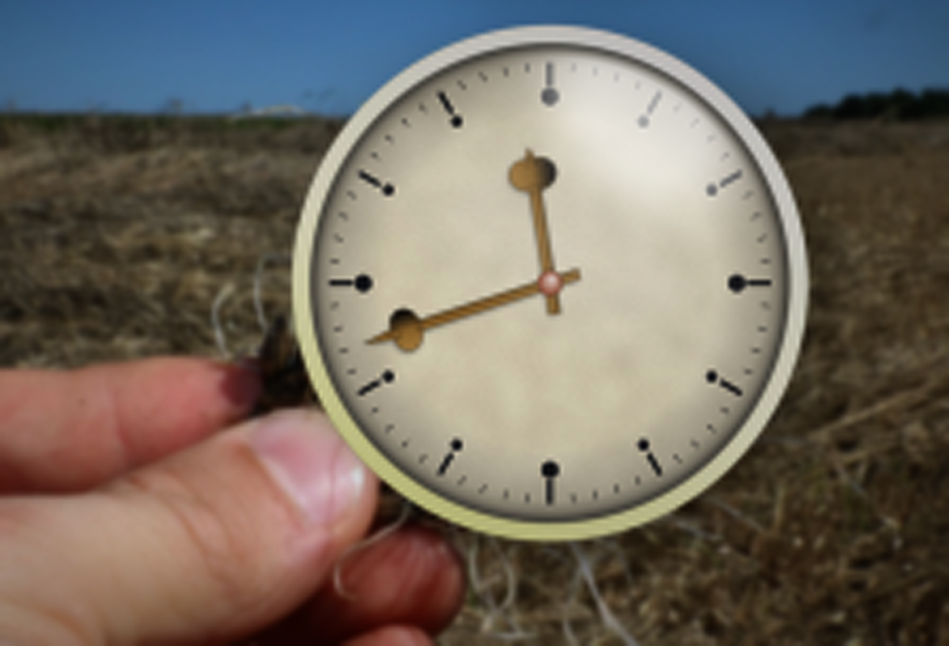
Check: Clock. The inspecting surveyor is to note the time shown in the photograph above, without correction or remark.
11:42
